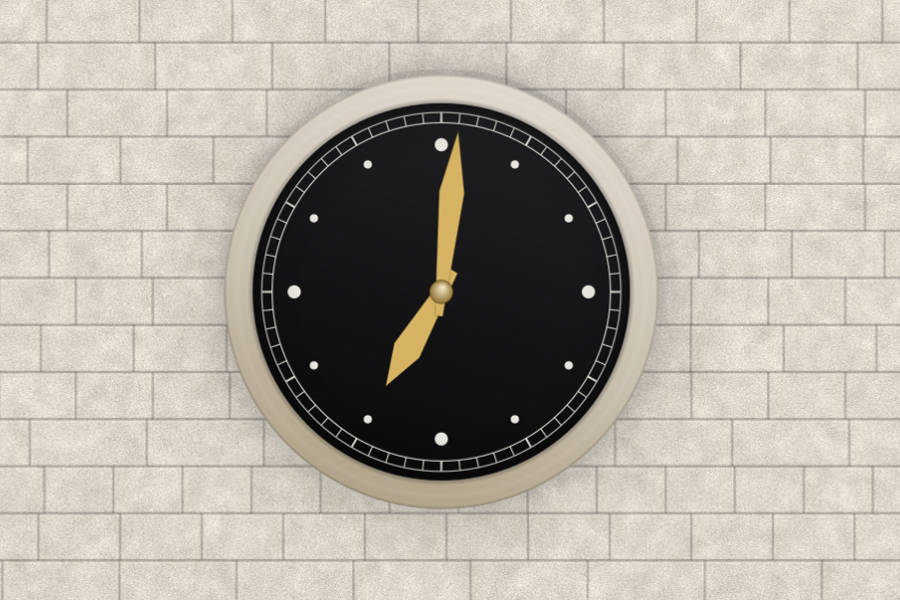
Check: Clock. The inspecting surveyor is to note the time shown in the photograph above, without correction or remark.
7:01
